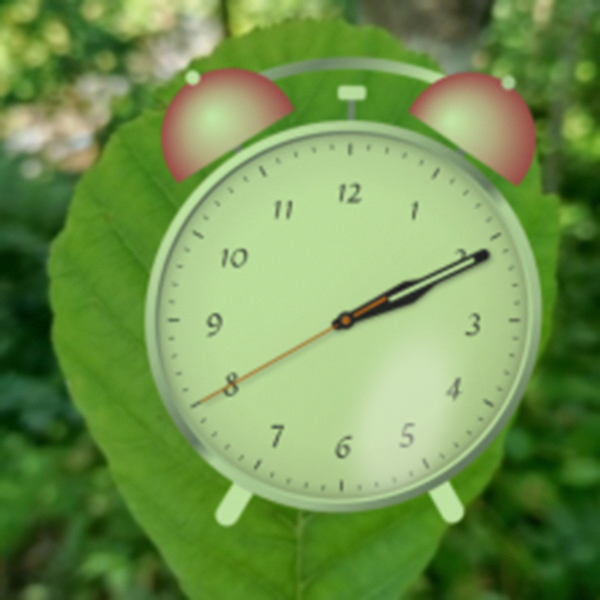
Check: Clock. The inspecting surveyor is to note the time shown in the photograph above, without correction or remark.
2:10:40
